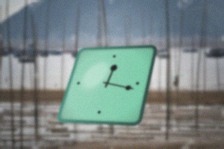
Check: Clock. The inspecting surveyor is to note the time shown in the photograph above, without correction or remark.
12:17
